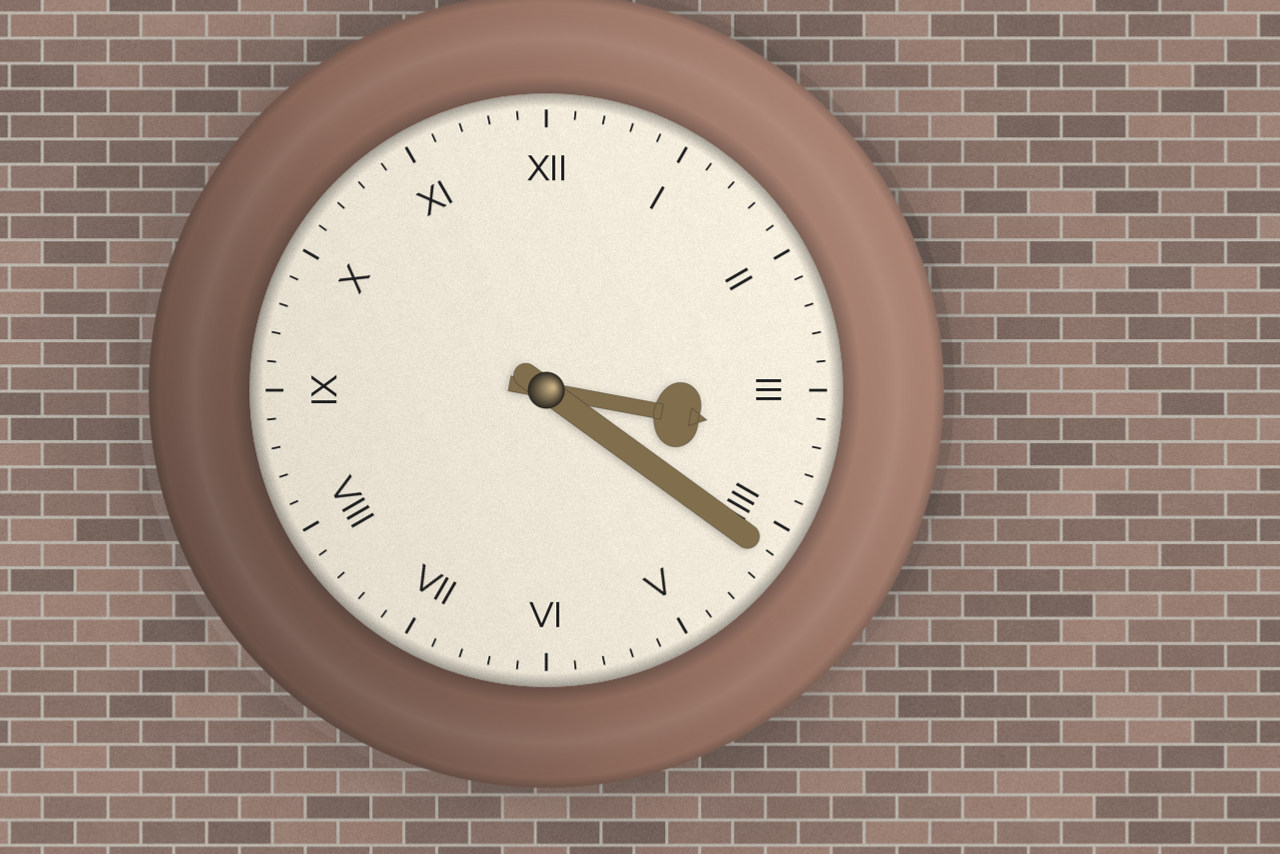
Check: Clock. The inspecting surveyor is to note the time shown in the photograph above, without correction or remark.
3:21
